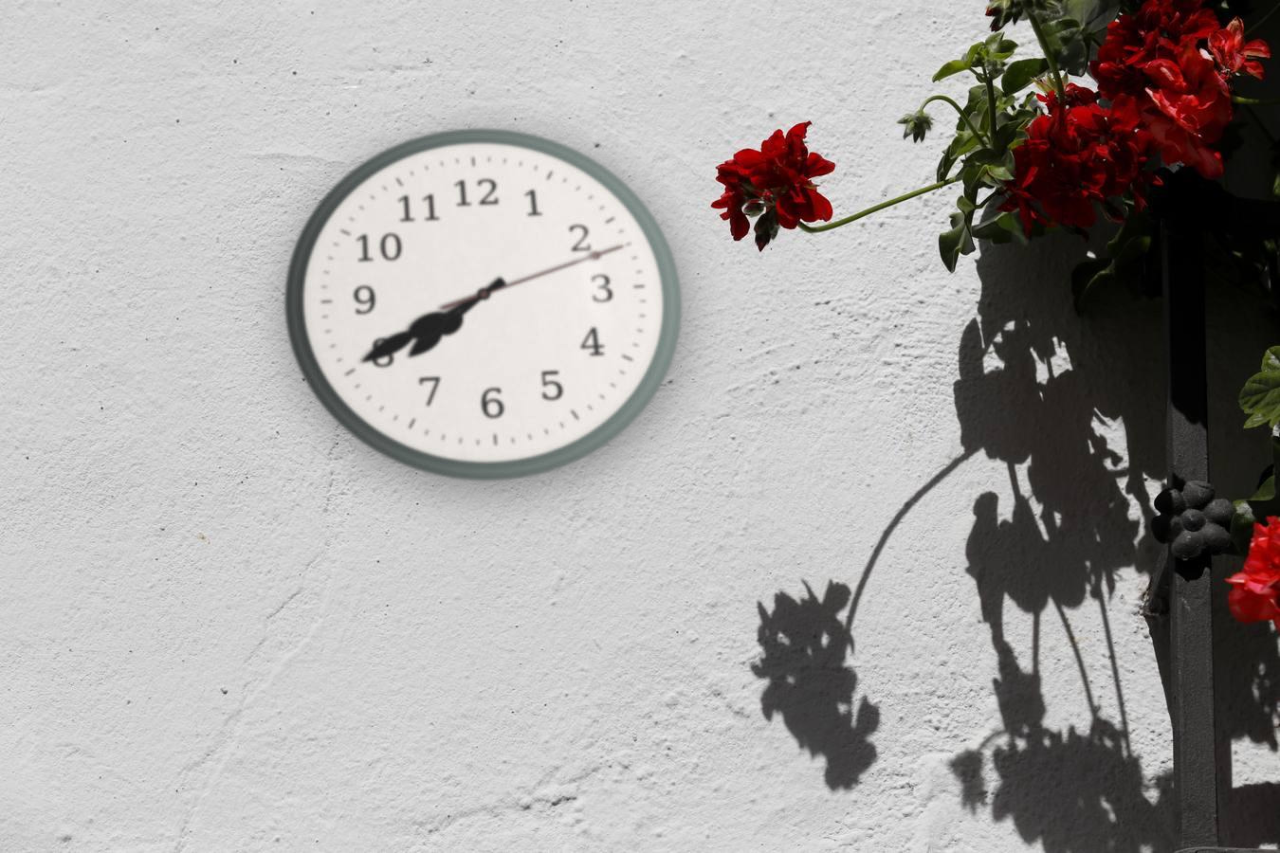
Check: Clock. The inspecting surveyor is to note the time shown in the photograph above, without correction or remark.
7:40:12
